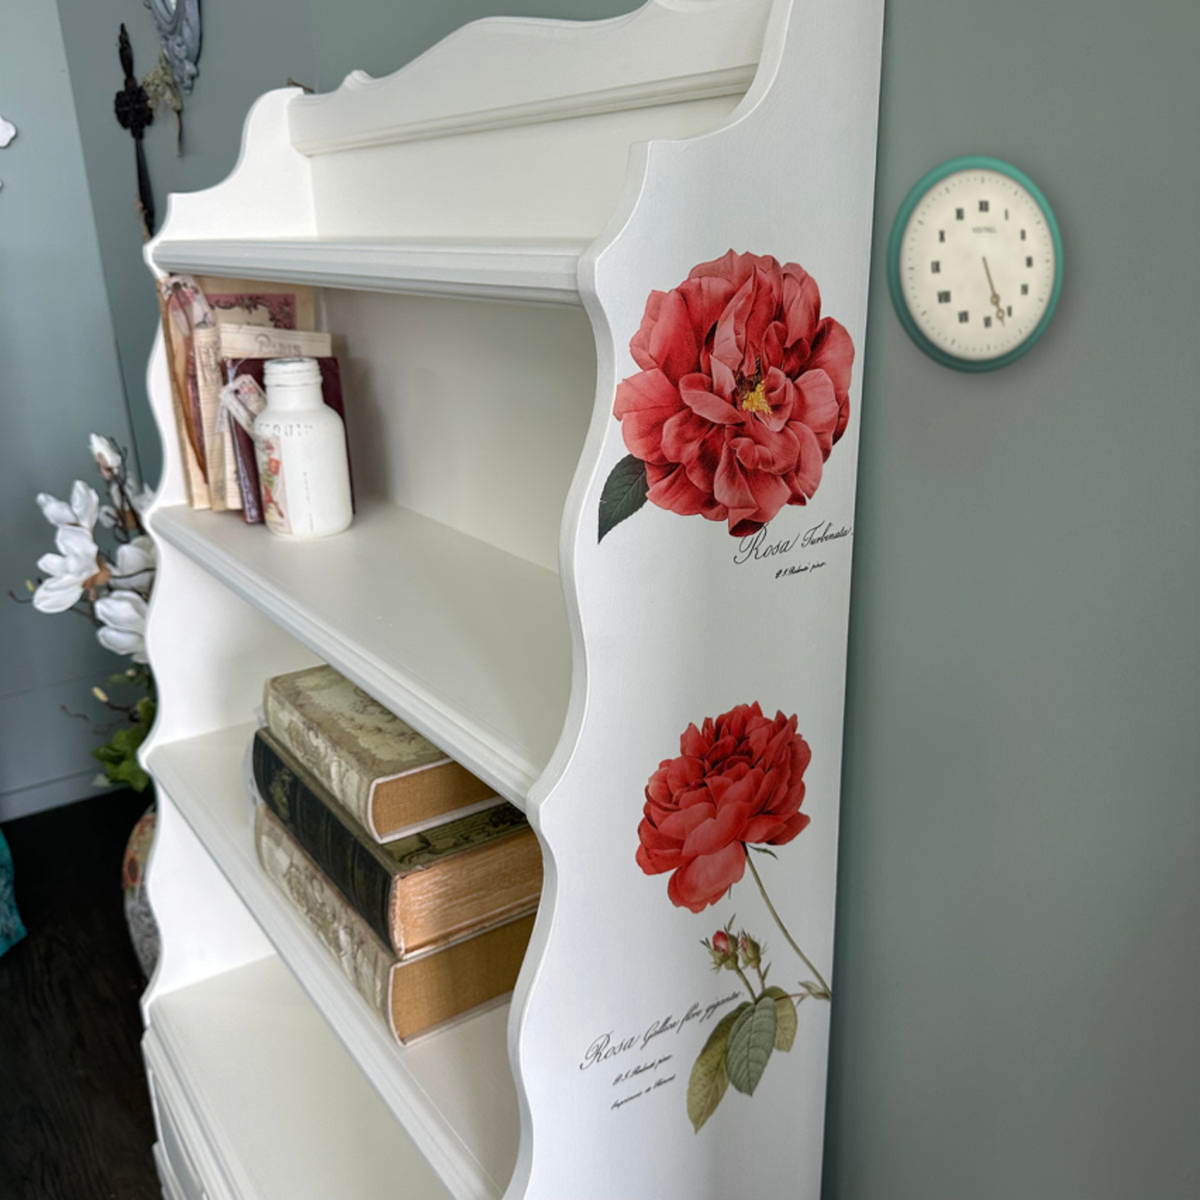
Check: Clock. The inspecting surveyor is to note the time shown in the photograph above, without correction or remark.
5:27
